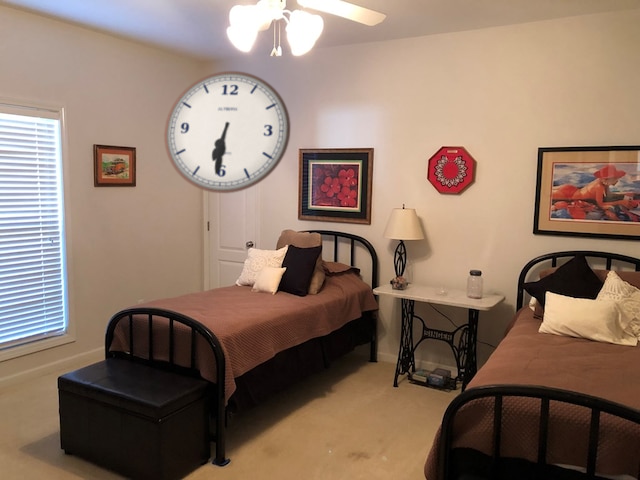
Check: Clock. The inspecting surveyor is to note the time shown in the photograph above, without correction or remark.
6:31
